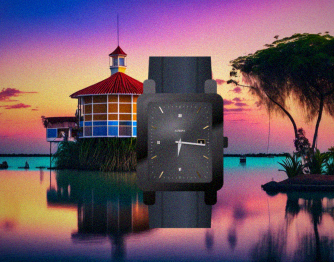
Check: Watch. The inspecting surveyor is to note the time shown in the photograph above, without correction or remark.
6:16
